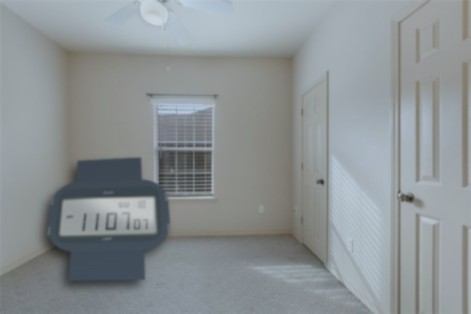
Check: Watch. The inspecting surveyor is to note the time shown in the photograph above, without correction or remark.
11:07
